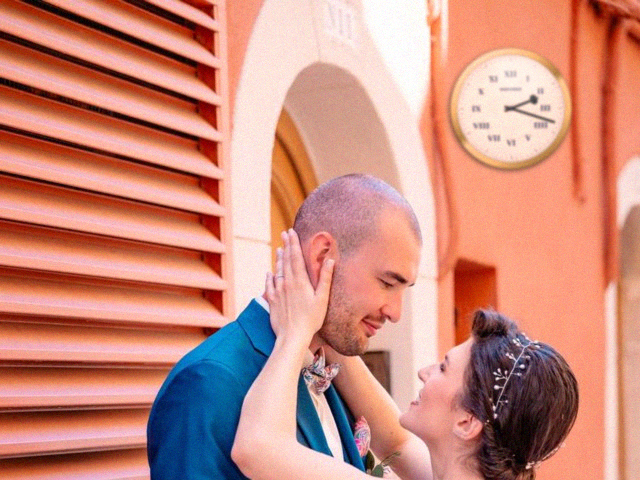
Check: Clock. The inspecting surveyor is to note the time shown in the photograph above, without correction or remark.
2:18
